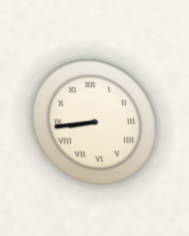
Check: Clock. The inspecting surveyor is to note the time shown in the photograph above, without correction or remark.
8:44
